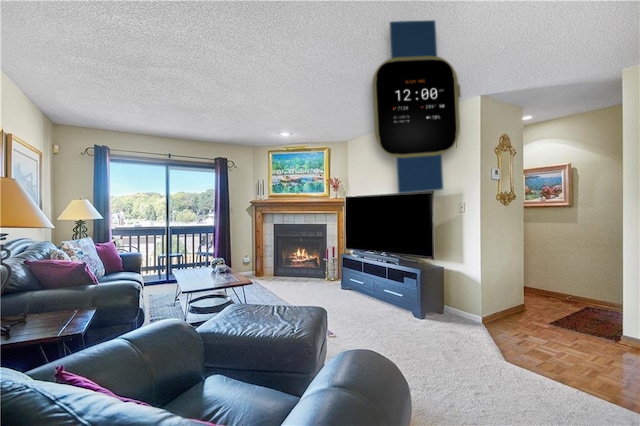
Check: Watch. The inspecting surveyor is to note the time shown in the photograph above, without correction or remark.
12:00
